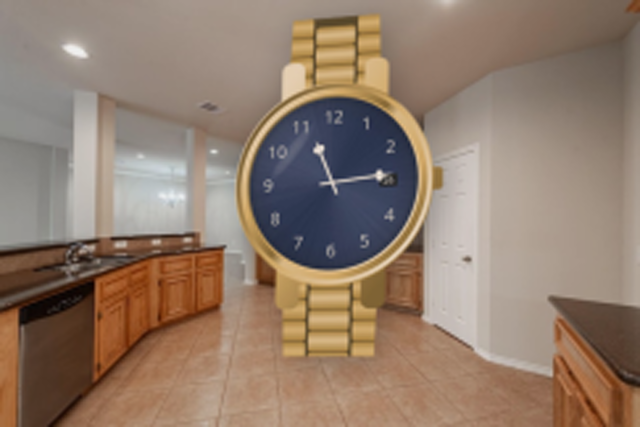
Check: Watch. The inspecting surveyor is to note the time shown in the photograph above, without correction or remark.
11:14
